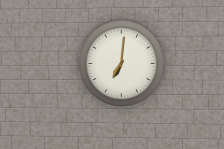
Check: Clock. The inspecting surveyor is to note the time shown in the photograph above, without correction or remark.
7:01
